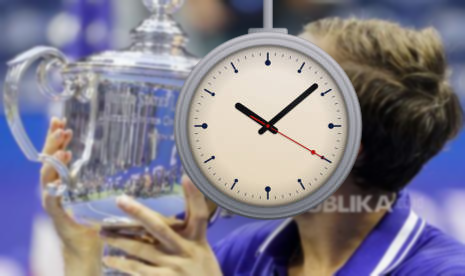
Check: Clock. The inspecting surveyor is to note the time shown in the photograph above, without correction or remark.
10:08:20
